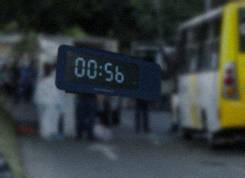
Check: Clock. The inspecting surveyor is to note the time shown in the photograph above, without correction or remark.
0:56
